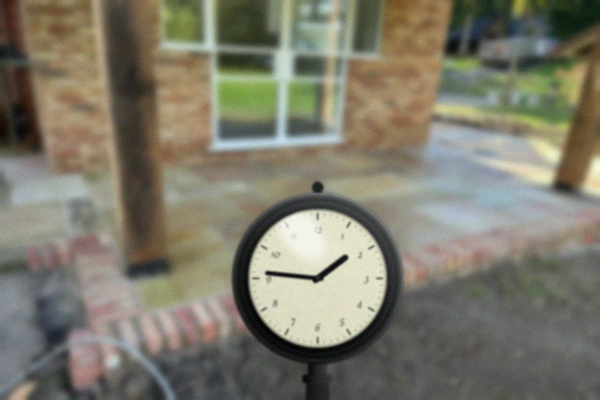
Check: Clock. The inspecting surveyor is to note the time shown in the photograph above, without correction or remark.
1:46
